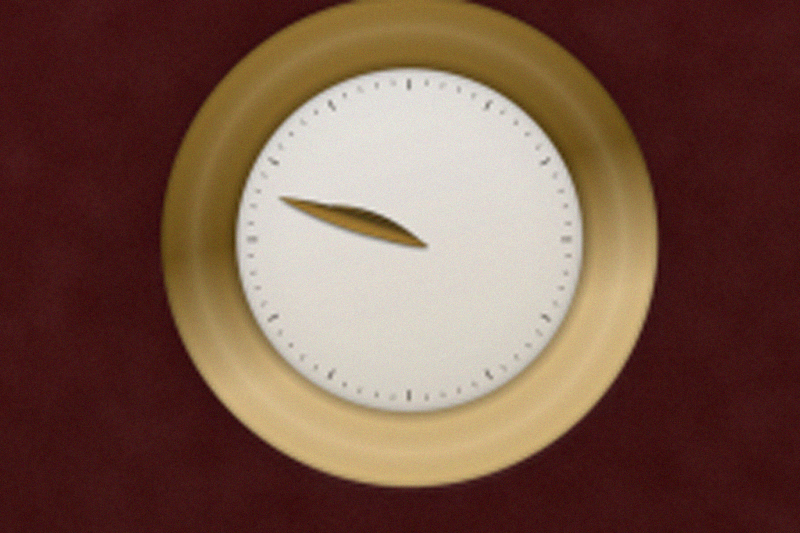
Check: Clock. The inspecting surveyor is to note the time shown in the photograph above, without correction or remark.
9:48
